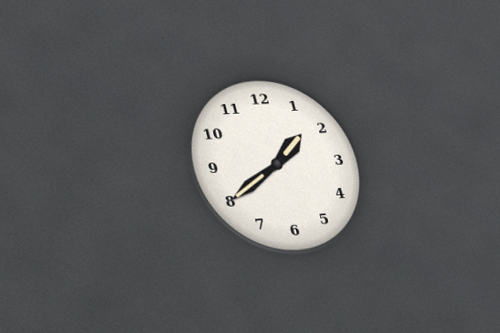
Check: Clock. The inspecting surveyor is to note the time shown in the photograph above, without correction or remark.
1:40
